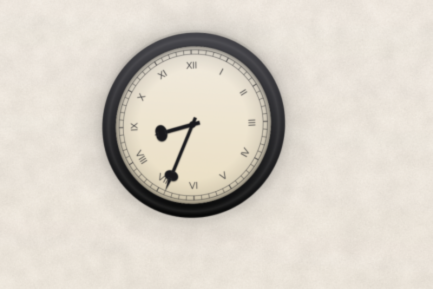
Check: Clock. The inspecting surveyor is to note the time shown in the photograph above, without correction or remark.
8:34
